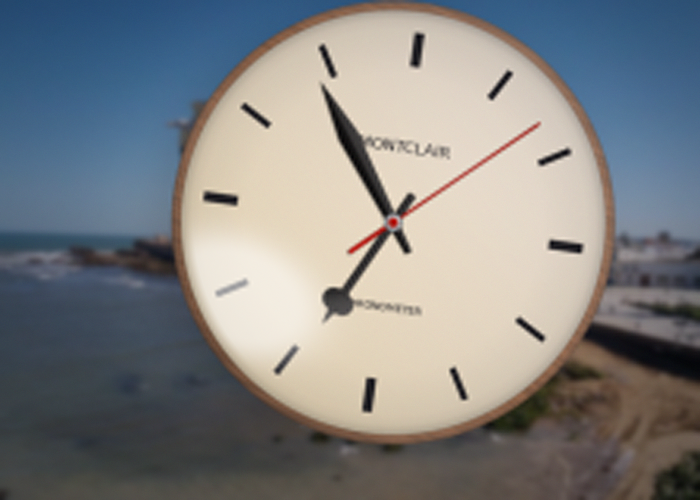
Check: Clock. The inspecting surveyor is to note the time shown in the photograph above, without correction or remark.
6:54:08
